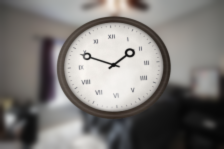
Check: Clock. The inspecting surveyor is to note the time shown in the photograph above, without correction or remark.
1:49
